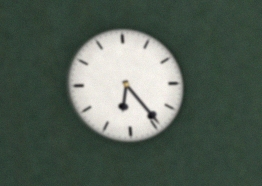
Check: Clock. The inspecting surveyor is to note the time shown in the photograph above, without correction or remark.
6:24
